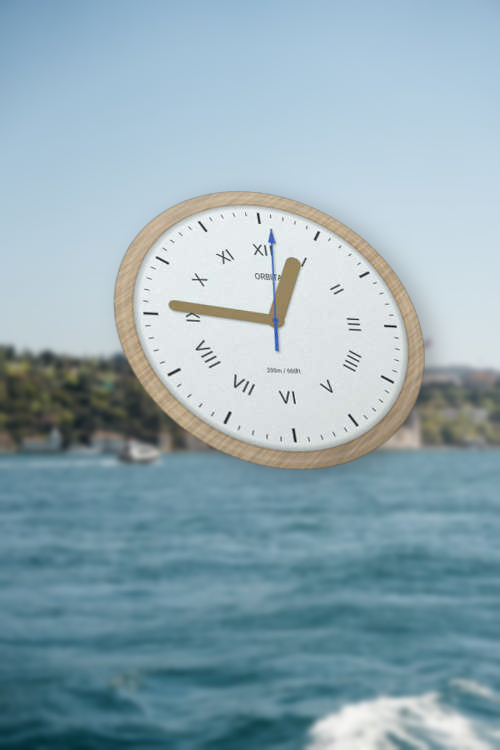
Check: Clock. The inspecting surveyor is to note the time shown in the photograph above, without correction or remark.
12:46:01
